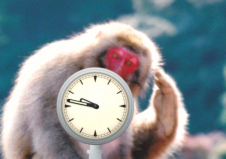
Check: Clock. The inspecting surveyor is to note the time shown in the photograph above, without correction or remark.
9:47
